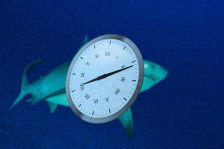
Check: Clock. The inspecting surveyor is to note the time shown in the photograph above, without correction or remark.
8:11
